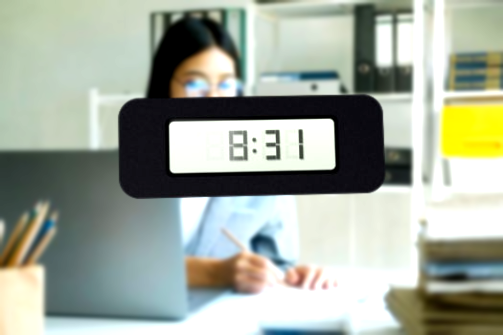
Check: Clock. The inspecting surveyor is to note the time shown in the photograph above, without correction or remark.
8:31
